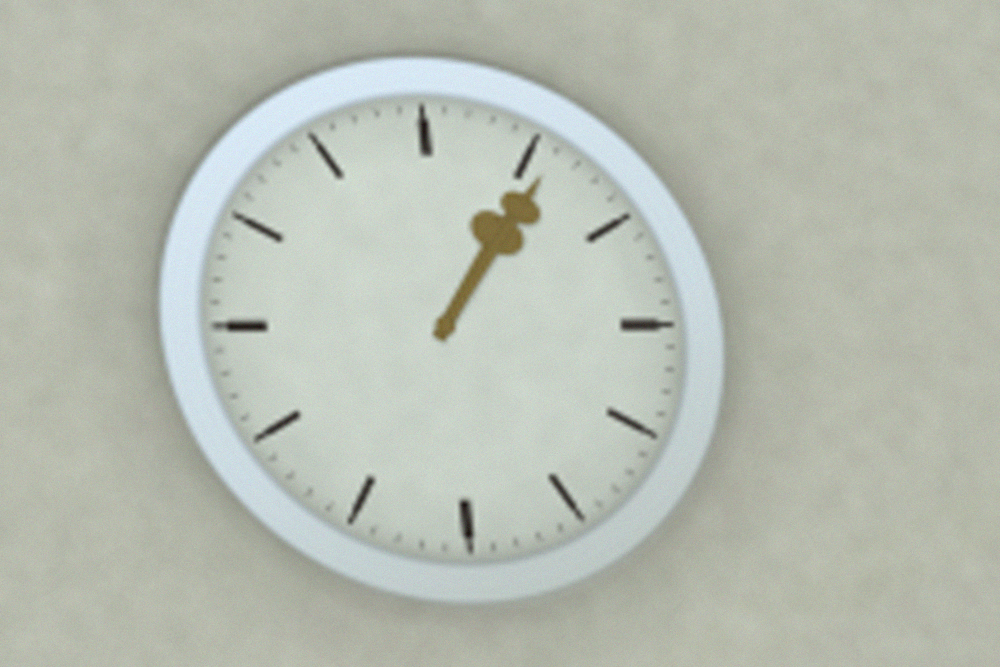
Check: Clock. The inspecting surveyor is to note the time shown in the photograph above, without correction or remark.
1:06
